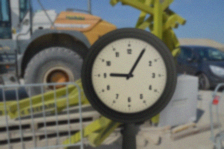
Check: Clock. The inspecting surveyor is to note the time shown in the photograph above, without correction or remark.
9:05
